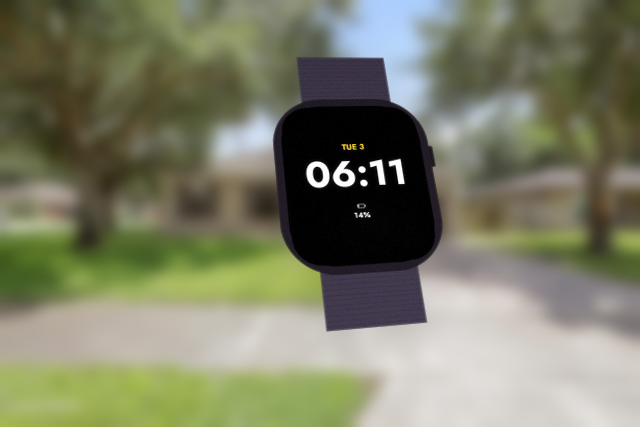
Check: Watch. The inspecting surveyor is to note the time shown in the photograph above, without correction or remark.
6:11
